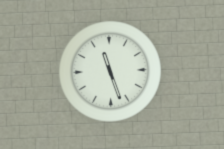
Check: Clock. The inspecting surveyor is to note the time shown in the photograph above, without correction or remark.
11:27
